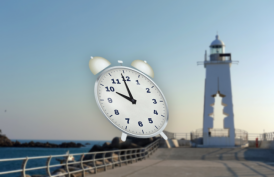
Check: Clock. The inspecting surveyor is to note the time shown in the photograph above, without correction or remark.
9:59
